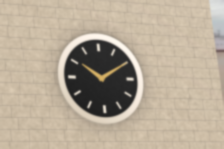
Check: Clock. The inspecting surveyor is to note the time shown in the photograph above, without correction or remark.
10:10
